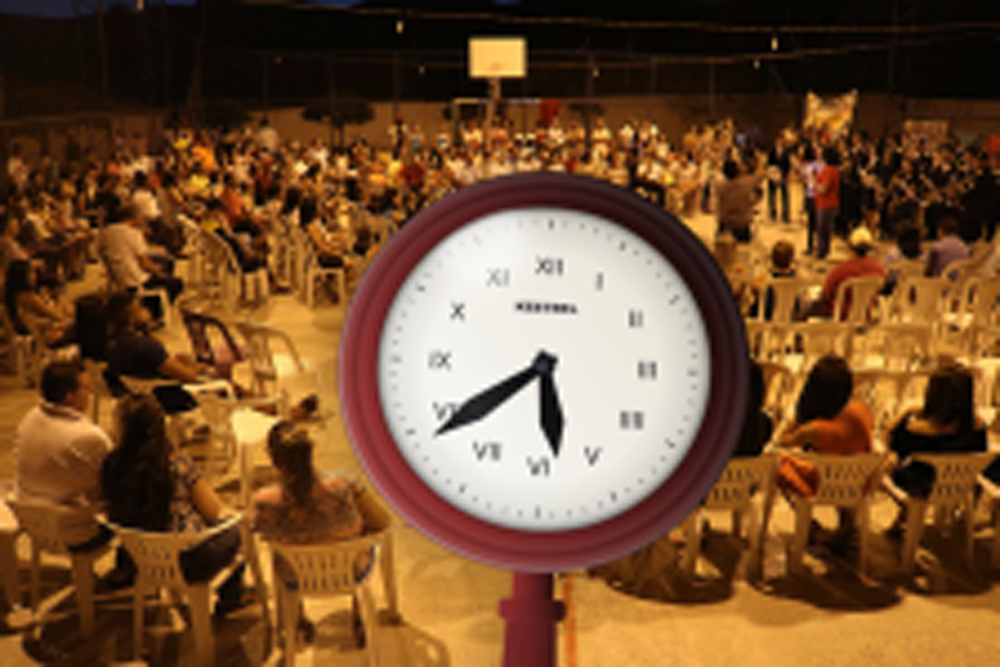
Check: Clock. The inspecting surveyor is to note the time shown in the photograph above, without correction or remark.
5:39
